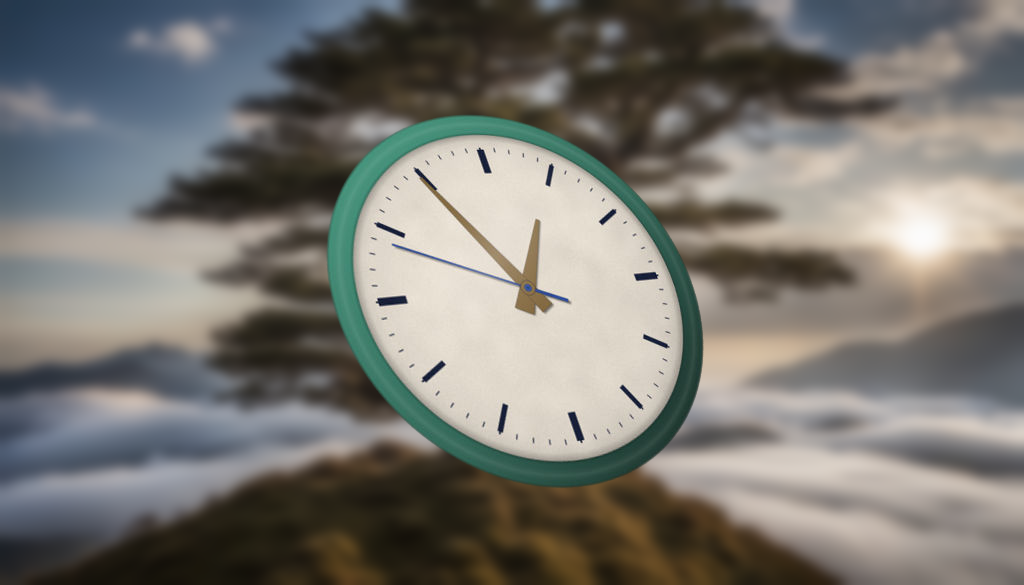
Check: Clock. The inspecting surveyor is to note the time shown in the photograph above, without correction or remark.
12:54:49
